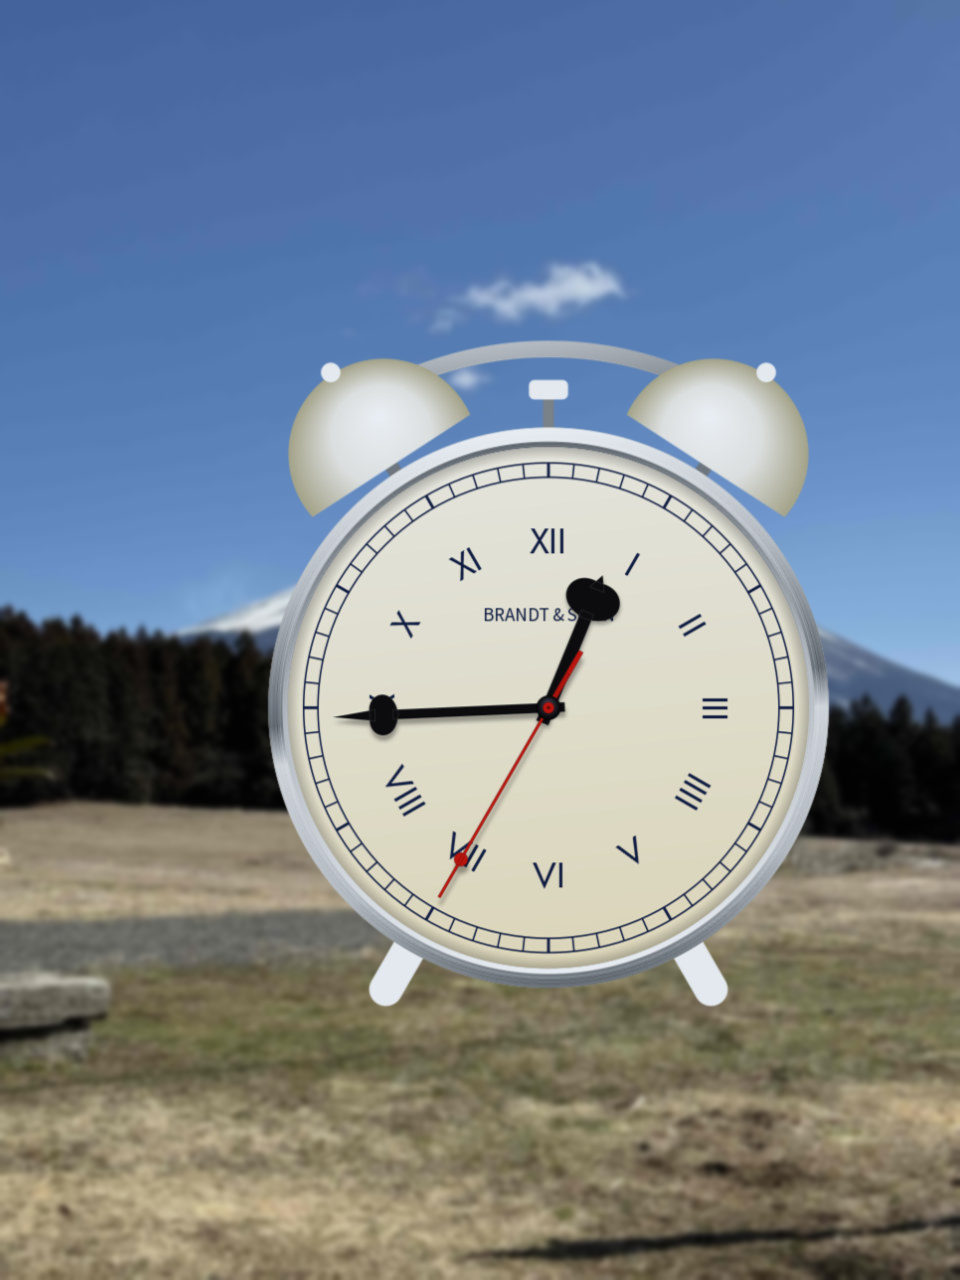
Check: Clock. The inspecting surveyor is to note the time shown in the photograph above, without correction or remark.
12:44:35
